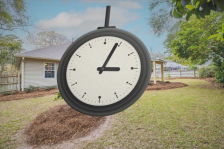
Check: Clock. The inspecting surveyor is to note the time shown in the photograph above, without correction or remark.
3:04
